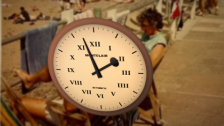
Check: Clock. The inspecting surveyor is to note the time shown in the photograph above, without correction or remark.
1:57
